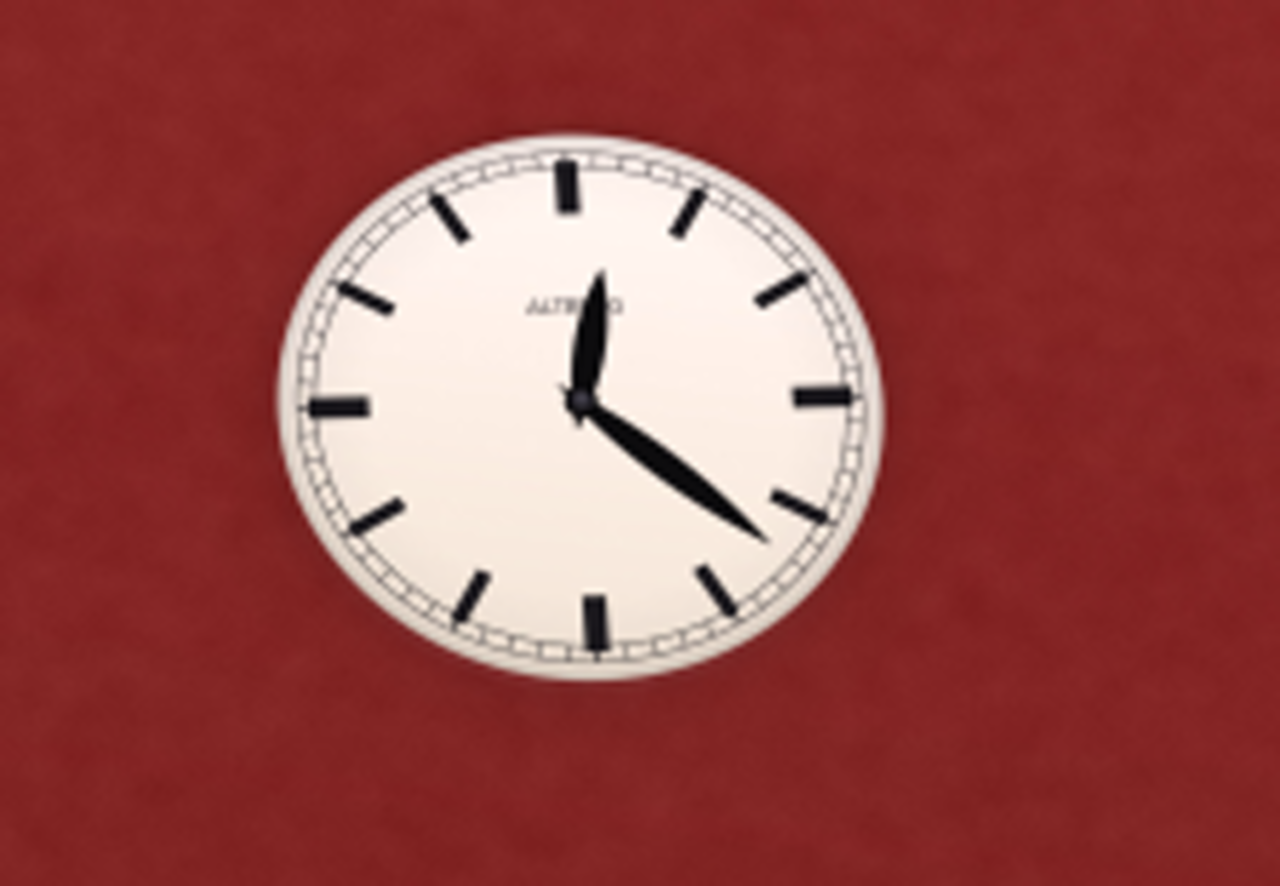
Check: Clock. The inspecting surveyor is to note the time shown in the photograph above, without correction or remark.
12:22
